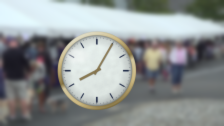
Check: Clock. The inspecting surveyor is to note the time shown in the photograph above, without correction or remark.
8:05
